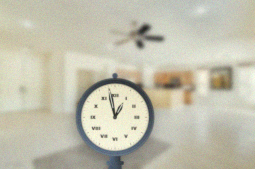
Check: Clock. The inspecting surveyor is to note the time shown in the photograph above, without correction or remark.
12:58
